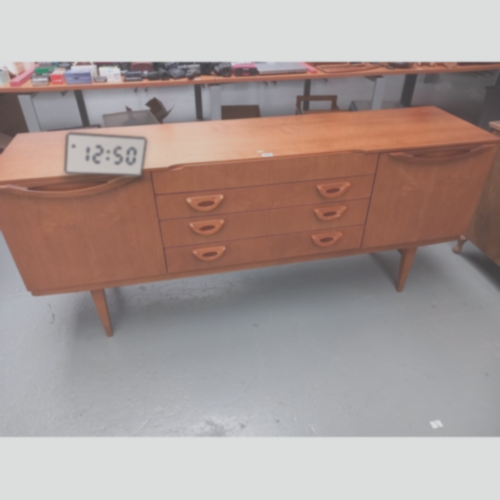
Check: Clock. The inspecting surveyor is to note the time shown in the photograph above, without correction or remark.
12:50
